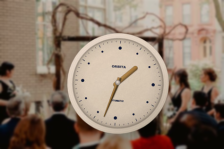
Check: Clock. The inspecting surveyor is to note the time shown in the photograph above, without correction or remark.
1:33
